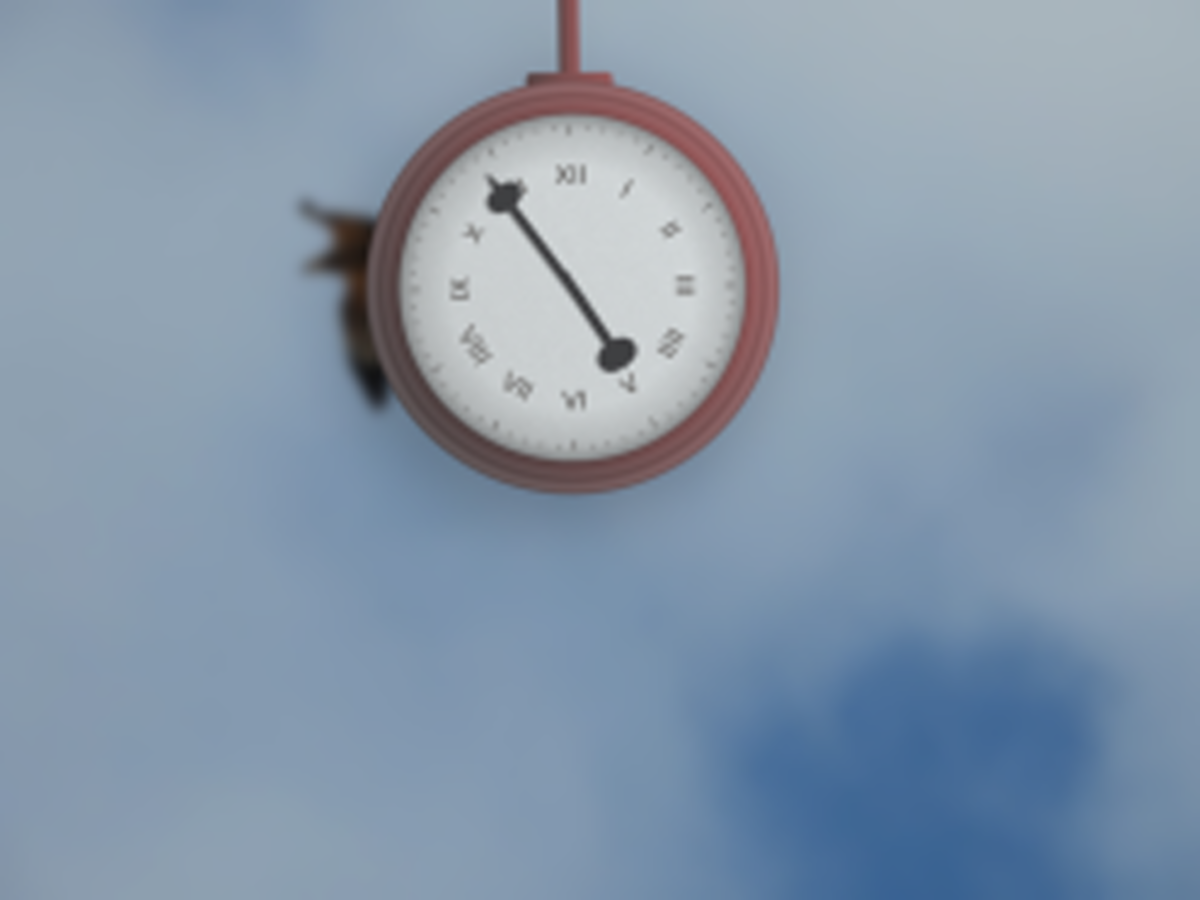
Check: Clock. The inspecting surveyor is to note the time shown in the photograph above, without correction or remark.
4:54
